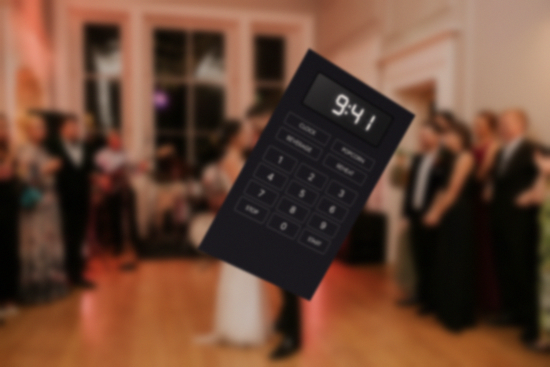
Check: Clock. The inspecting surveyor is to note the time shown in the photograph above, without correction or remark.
9:41
